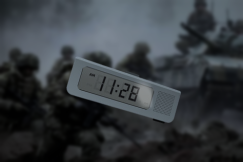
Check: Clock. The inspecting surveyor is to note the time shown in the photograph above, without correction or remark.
11:28
